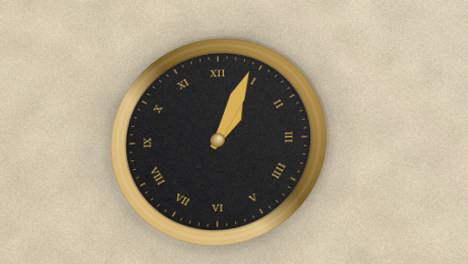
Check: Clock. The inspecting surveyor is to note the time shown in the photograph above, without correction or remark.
1:04
